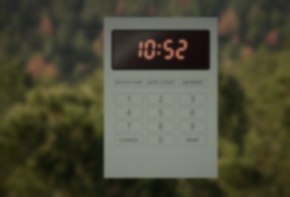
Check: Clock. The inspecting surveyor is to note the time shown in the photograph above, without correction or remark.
10:52
